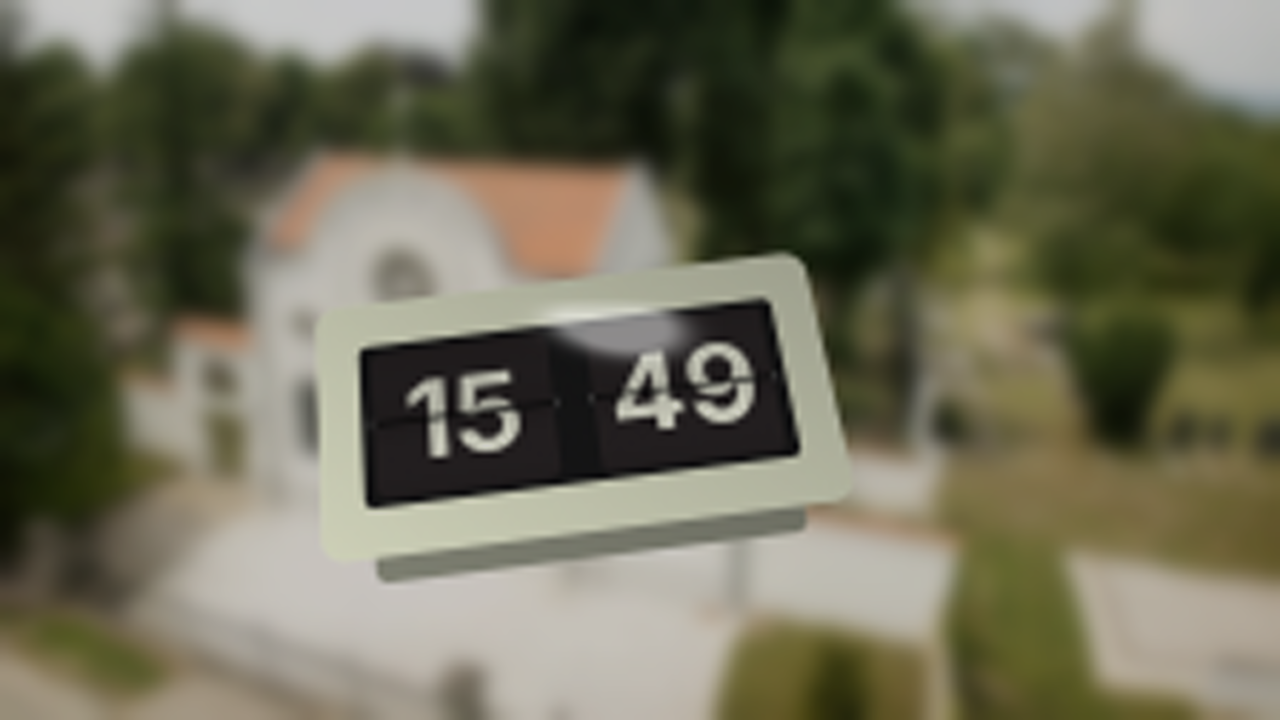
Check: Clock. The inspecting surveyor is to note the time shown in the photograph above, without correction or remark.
15:49
